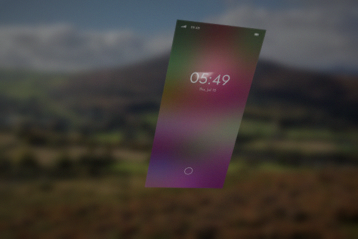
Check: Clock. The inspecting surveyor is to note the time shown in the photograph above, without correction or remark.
5:49
